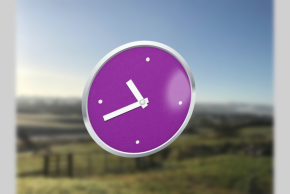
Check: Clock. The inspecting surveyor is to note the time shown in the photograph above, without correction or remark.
10:41
